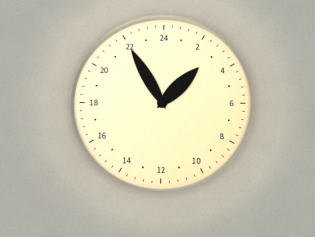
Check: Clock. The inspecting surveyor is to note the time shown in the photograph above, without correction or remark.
2:55
